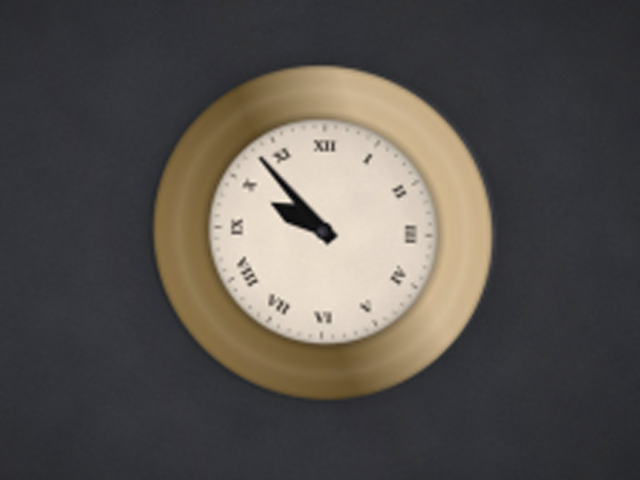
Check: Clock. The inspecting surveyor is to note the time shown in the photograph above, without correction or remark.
9:53
